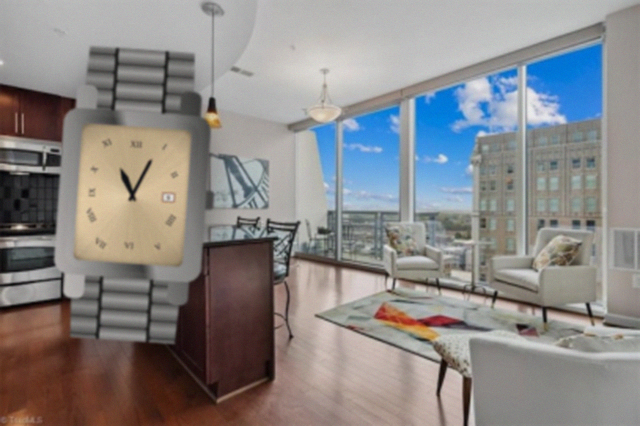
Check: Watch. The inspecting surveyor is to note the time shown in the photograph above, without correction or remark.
11:04
